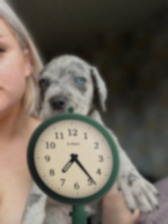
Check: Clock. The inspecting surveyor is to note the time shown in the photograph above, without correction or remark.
7:24
